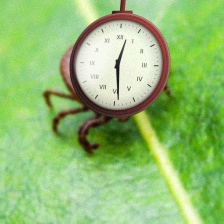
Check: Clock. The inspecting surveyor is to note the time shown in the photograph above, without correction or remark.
12:29
